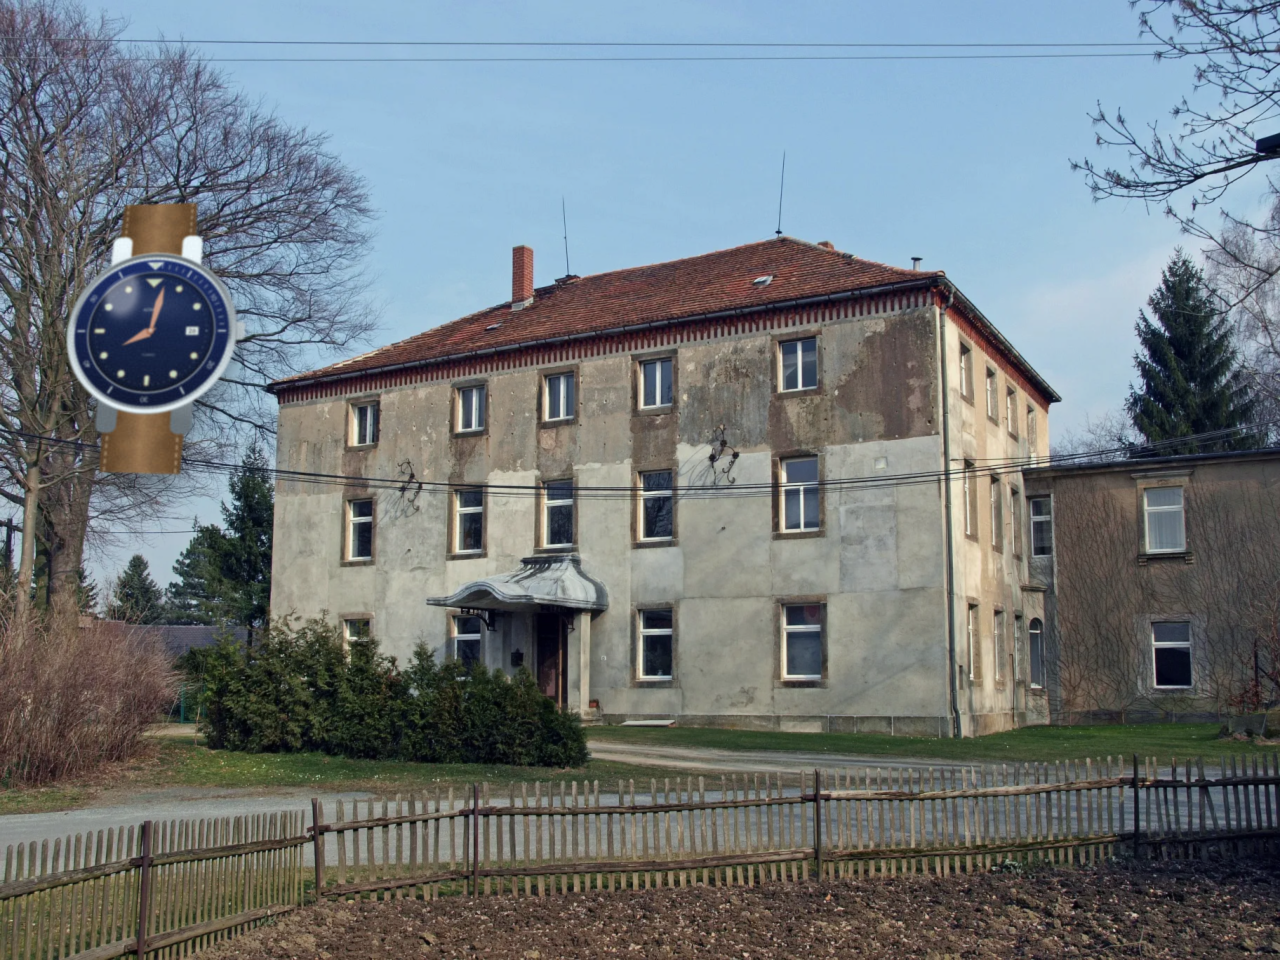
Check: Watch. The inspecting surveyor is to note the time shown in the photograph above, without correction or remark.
8:02
